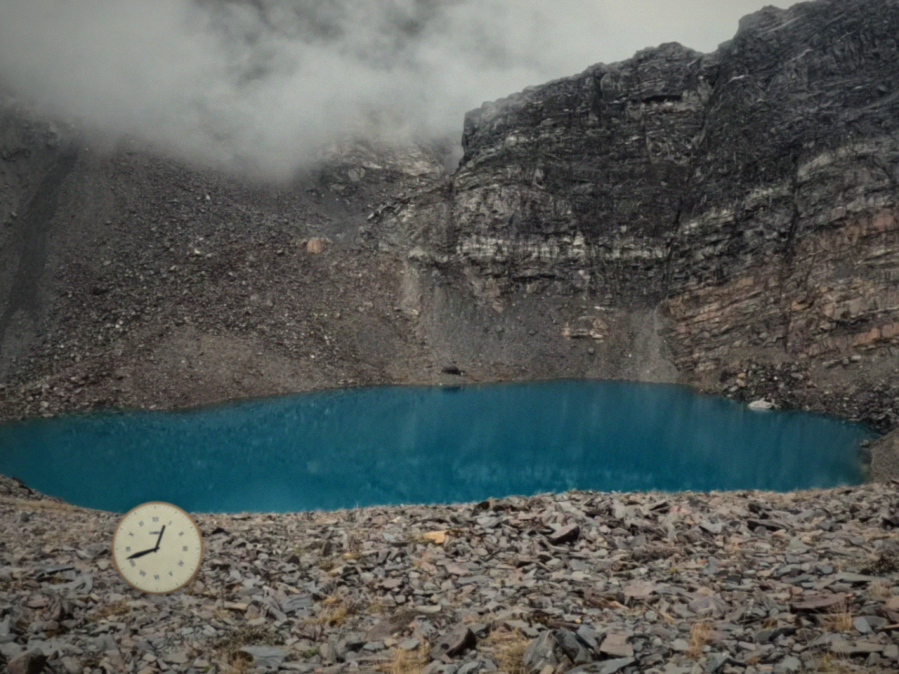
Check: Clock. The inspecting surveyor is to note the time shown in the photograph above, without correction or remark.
12:42
